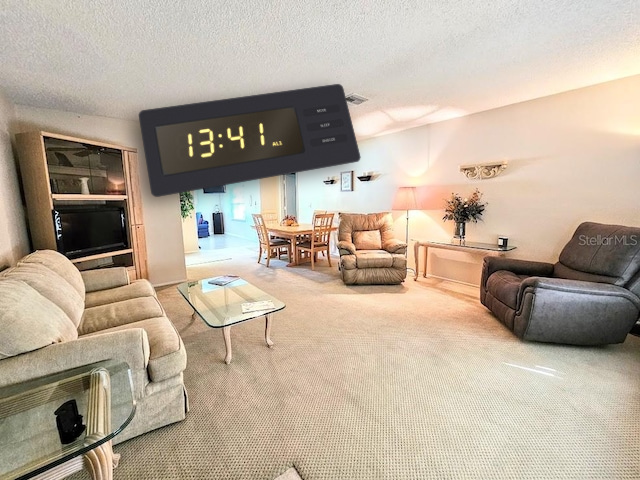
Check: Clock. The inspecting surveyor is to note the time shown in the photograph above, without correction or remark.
13:41
